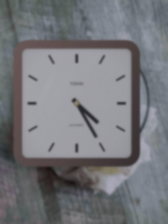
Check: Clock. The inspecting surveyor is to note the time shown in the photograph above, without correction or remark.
4:25
